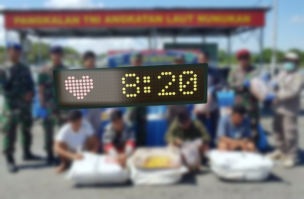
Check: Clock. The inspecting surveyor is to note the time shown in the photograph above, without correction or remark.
8:20
